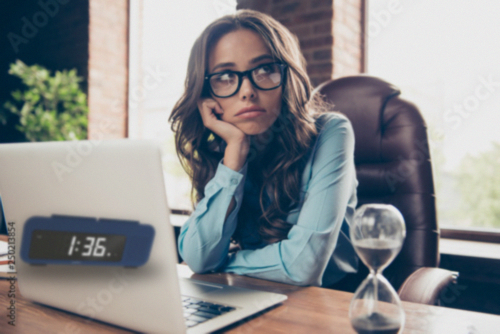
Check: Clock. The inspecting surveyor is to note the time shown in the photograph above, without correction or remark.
1:36
